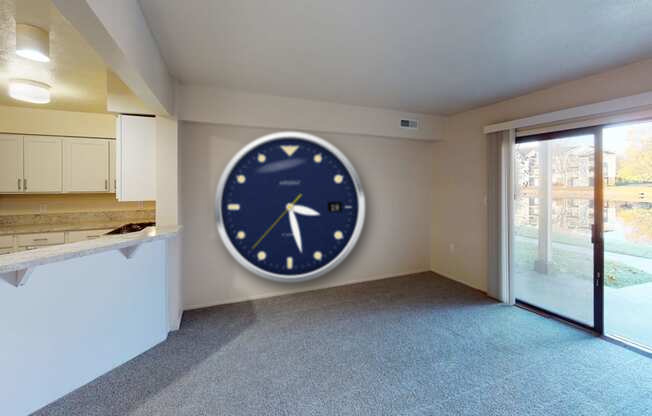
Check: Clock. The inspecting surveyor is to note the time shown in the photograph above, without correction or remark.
3:27:37
